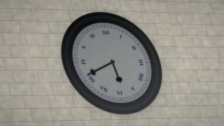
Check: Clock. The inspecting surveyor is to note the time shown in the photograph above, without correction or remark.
5:41
